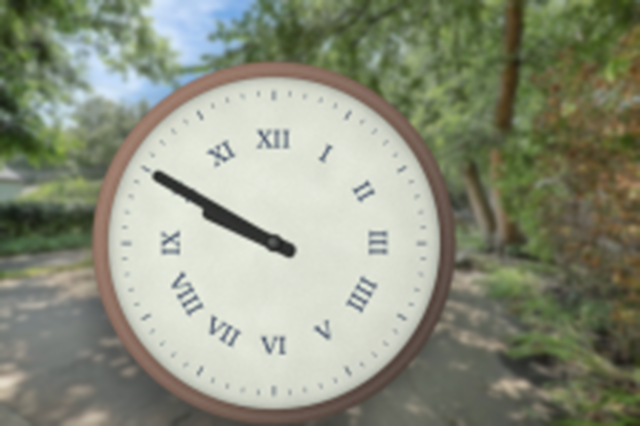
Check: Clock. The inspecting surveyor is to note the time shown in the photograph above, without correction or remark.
9:50
